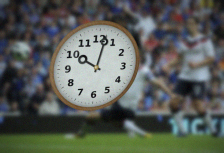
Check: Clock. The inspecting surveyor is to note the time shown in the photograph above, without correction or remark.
10:02
